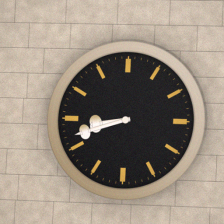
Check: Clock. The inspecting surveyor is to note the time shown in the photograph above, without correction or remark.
8:42
